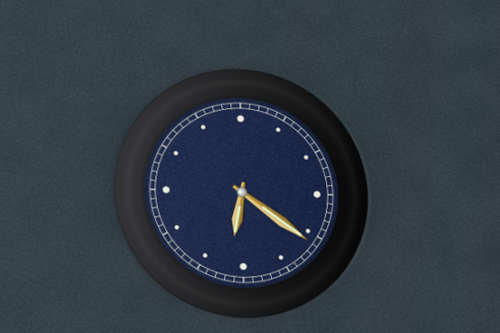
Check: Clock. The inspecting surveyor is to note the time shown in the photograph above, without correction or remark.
6:21
